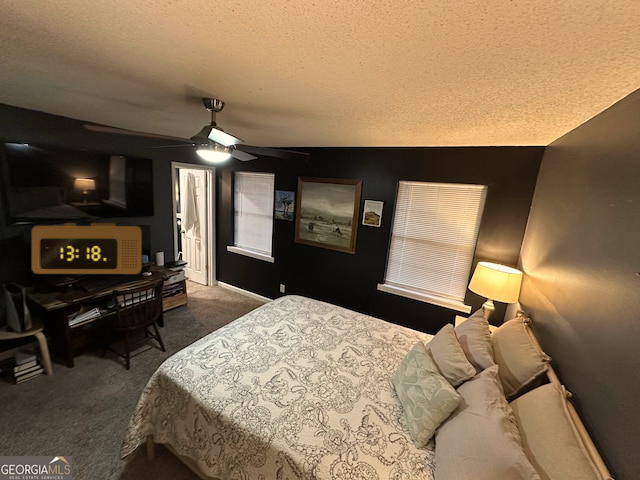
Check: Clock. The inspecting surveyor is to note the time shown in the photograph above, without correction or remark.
13:18
